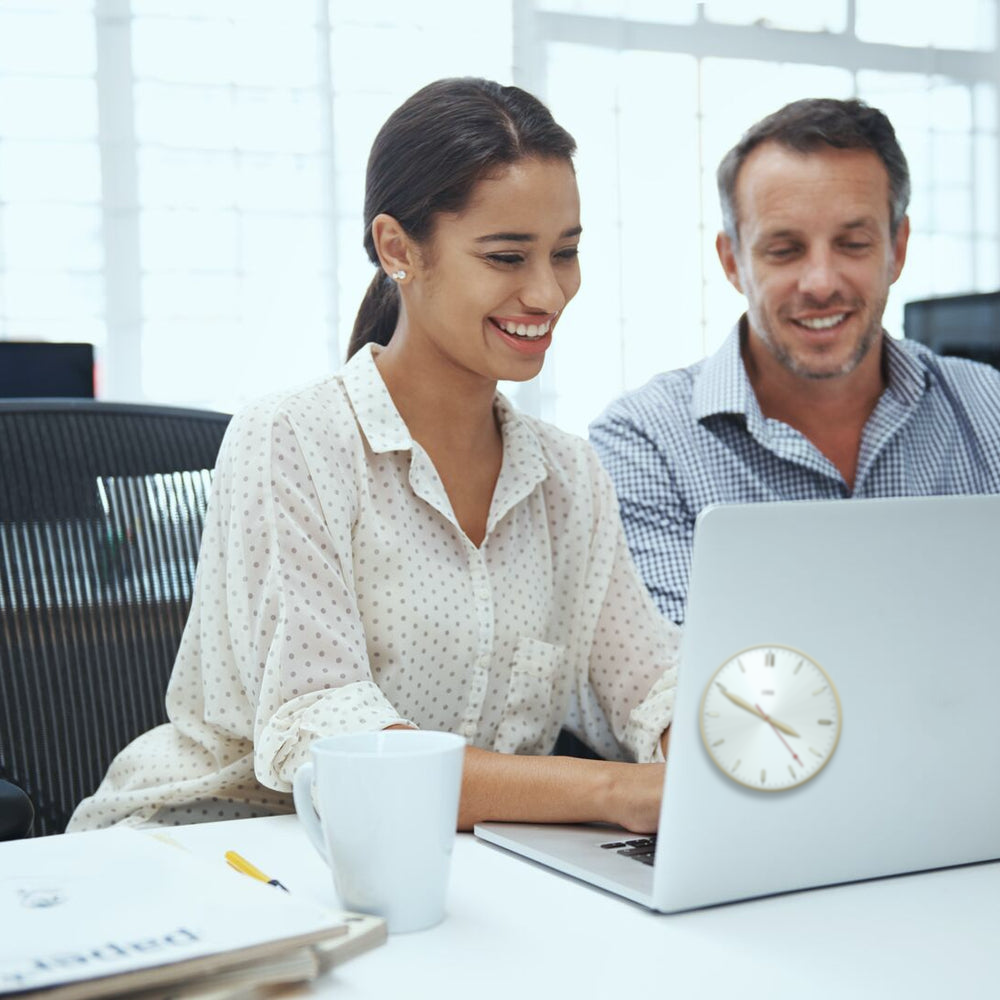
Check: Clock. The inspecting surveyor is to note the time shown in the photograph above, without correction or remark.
3:49:23
